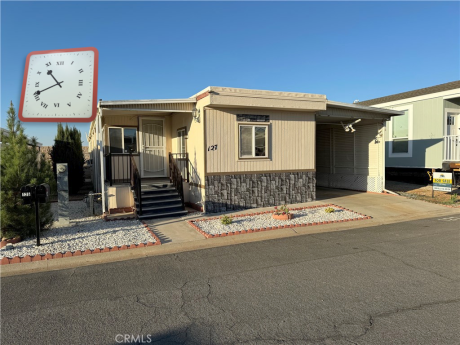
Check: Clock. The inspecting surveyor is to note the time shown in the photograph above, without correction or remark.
10:41
